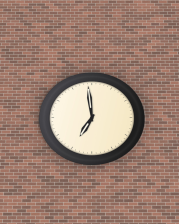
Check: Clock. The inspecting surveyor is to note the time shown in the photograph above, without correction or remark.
6:59
